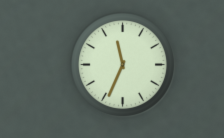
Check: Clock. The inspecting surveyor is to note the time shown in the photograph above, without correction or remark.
11:34
